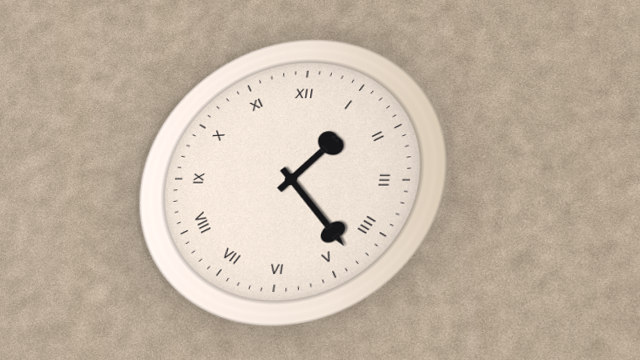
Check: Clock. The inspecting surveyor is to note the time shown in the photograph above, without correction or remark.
1:23
